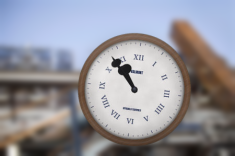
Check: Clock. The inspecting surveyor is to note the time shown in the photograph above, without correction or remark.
10:53
